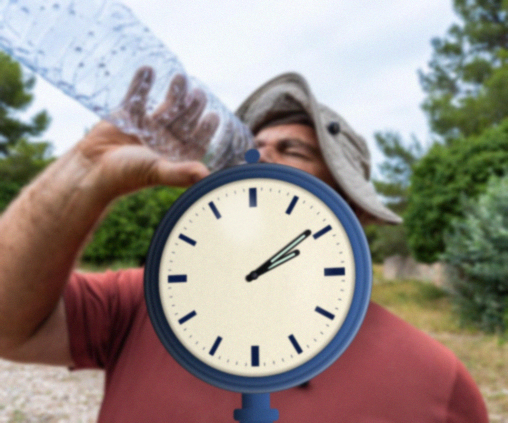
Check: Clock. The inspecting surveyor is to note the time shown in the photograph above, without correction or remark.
2:09
